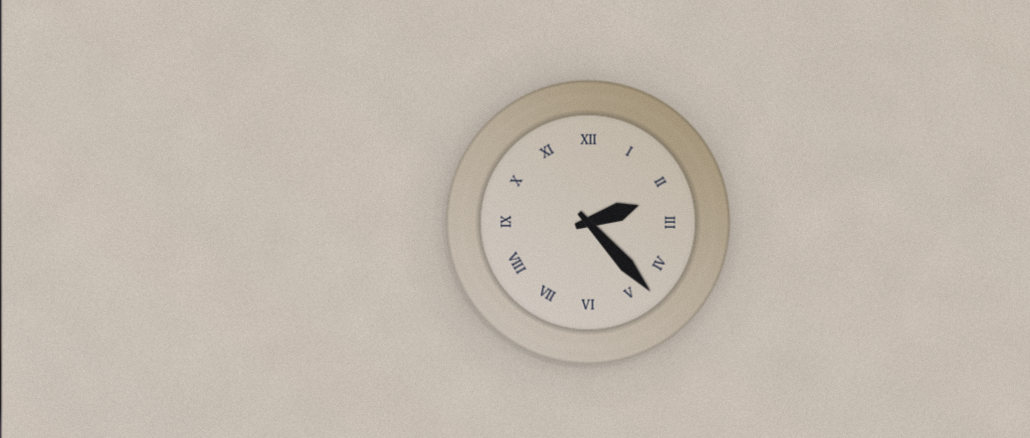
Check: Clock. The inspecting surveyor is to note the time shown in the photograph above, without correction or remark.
2:23
